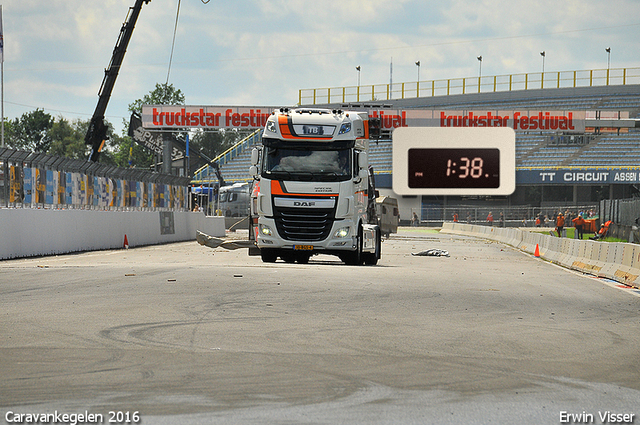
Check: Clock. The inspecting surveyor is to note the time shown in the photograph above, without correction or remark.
1:38
